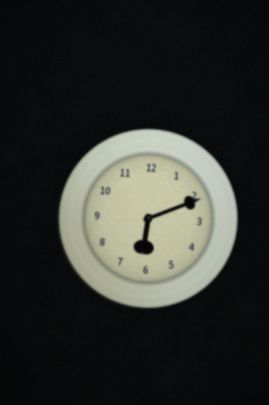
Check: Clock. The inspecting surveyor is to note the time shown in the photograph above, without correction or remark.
6:11
